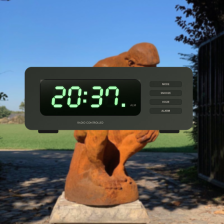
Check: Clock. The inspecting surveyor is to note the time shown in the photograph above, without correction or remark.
20:37
